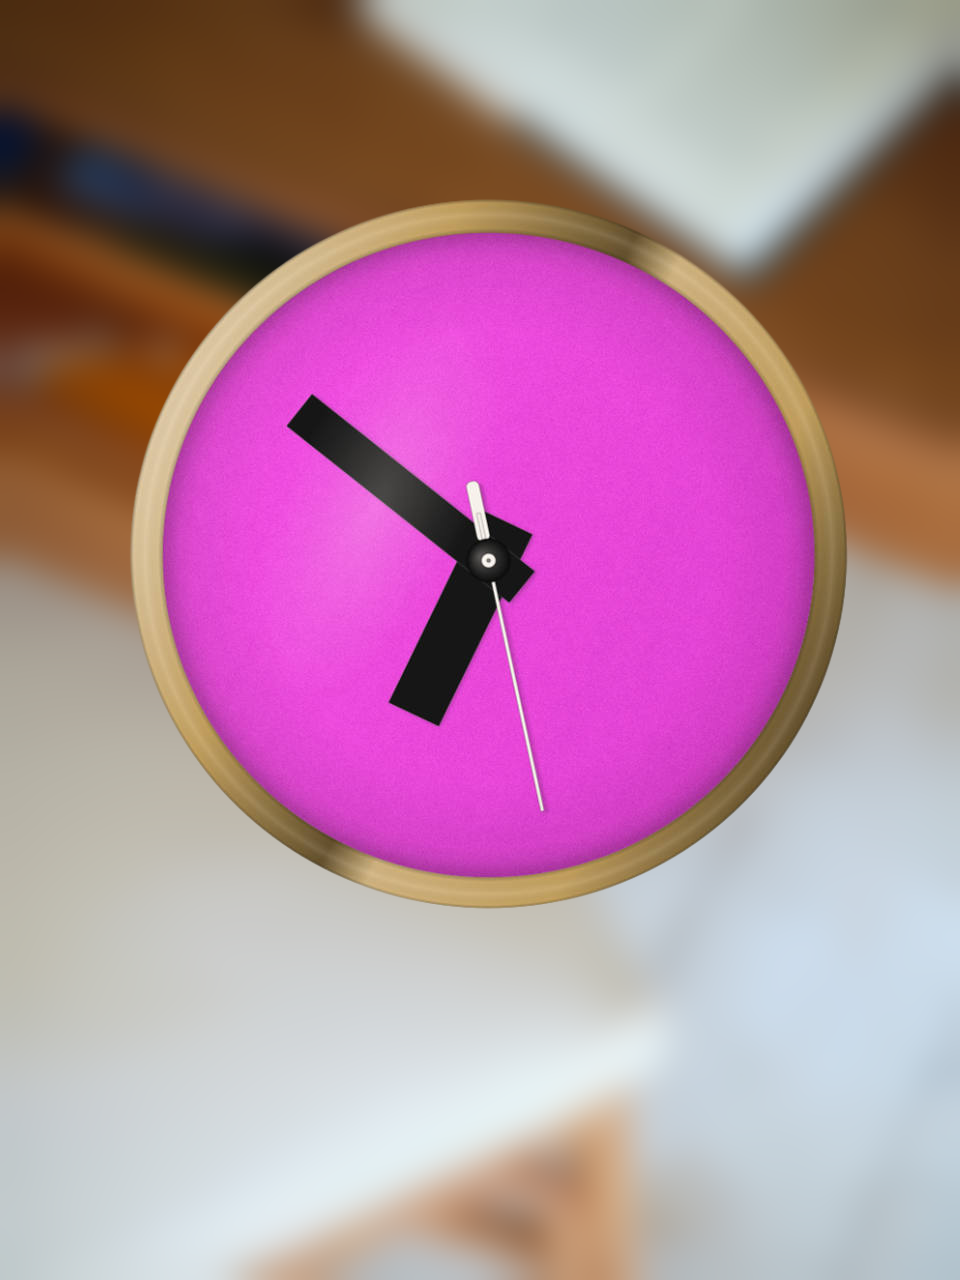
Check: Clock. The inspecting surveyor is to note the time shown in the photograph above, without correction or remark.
6:51:28
